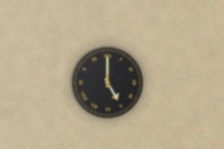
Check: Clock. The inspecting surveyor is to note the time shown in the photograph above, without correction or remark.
5:00
